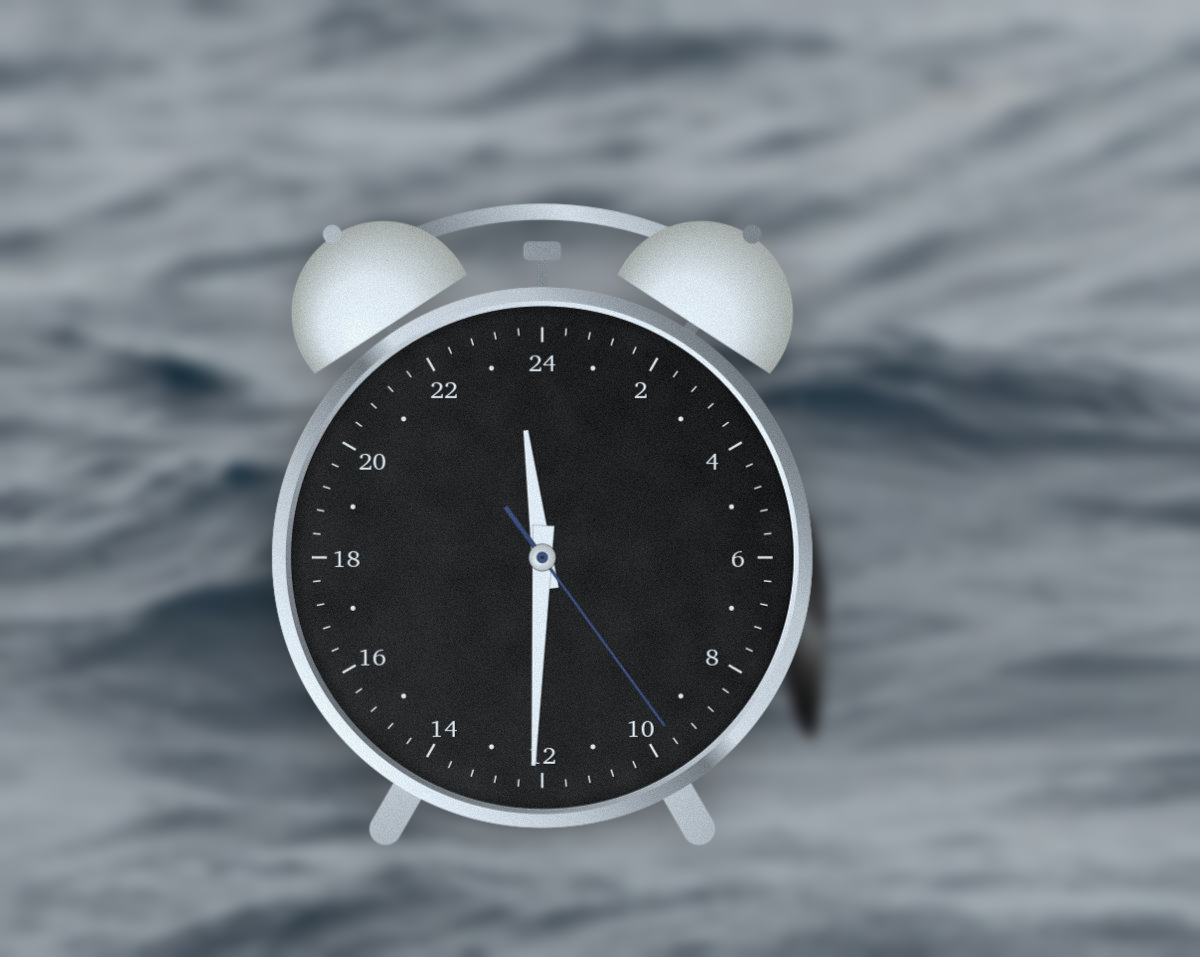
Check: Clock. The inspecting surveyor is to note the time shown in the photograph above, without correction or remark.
23:30:24
